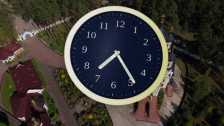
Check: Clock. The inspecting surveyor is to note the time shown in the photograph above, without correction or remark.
7:24
